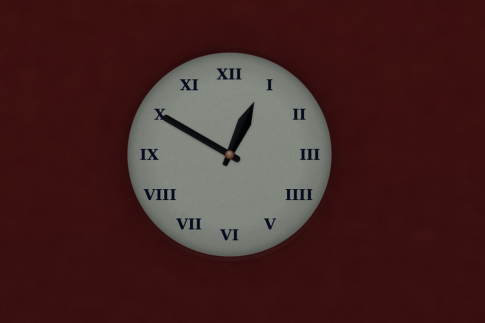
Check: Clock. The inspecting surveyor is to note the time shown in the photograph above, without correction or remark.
12:50
